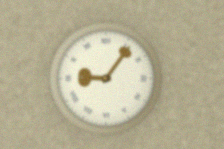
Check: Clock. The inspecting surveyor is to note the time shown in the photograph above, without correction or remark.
9:06
